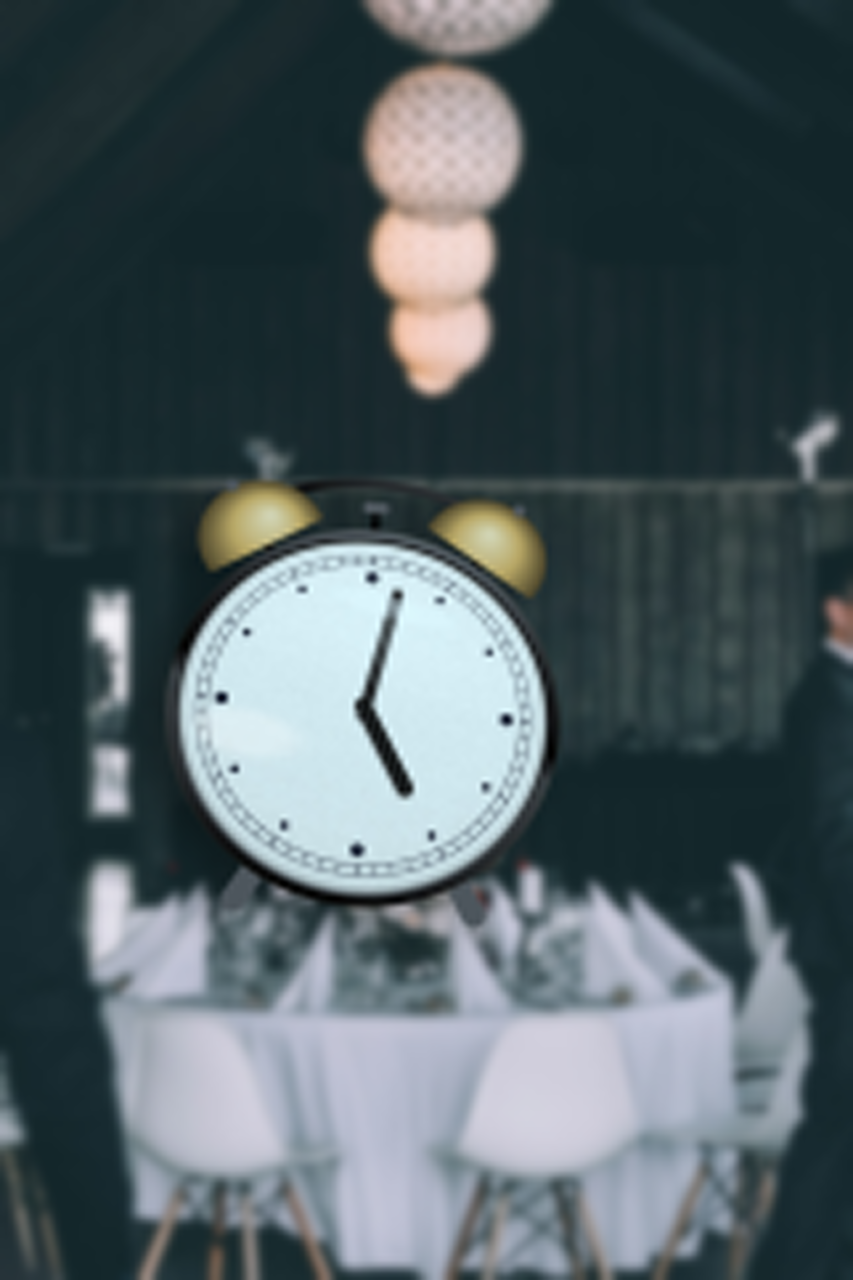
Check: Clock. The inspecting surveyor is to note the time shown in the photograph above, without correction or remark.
5:02
